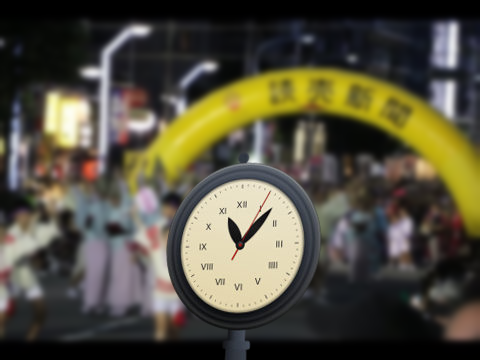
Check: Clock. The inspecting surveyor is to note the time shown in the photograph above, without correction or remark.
11:07:05
